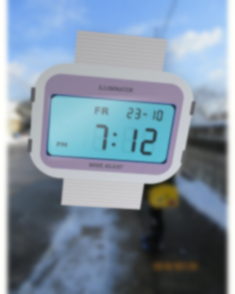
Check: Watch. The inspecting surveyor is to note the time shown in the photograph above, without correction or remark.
7:12
